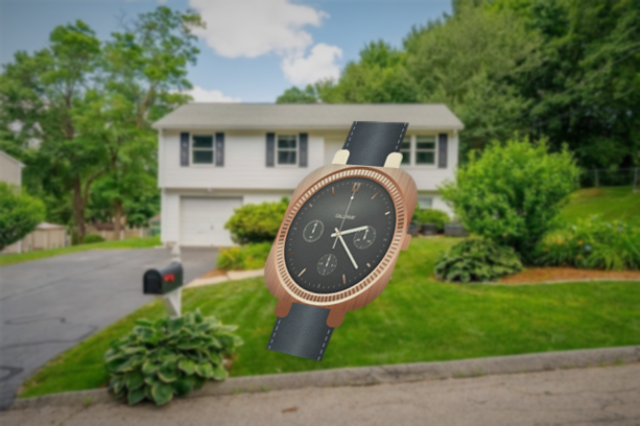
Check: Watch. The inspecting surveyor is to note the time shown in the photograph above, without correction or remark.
2:22
